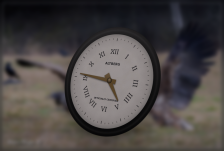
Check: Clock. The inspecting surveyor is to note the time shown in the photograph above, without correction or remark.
4:46
